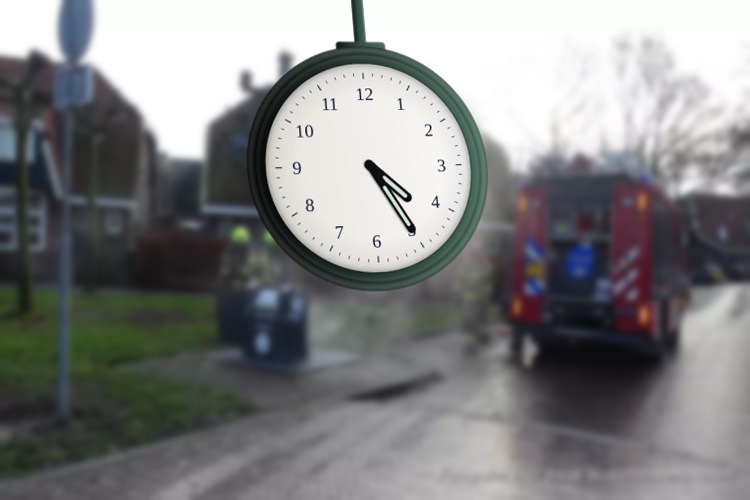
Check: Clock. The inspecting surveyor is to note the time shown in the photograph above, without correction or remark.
4:25
